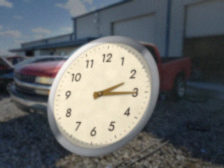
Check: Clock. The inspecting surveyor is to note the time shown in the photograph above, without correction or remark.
2:15
